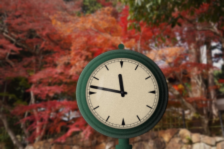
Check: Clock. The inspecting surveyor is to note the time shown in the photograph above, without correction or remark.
11:47
